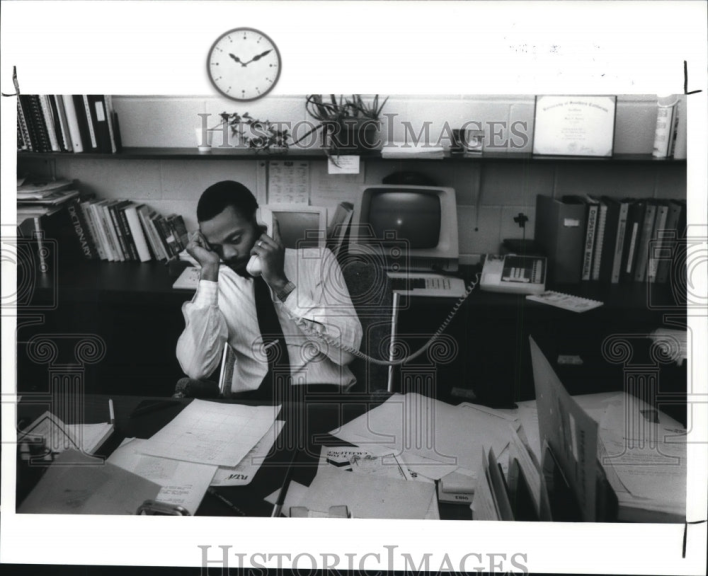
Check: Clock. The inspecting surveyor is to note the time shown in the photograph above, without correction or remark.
10:10
